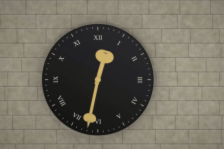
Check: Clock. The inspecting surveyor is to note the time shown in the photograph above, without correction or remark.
12:32
